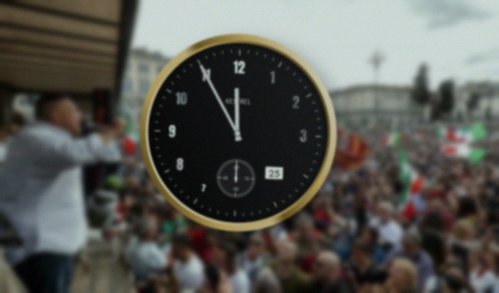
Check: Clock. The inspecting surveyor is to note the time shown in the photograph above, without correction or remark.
11:55
